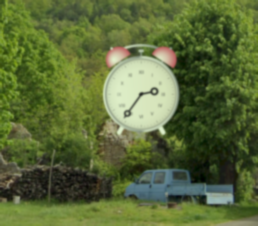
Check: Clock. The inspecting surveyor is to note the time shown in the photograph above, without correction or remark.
2:36
